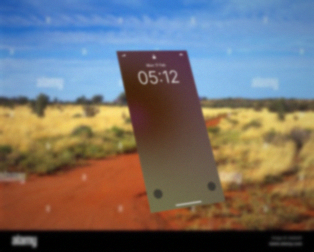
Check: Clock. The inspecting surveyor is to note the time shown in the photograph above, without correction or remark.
5:12
